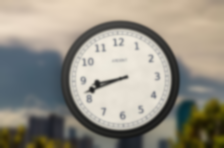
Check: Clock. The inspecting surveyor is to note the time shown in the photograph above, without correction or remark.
8:42
